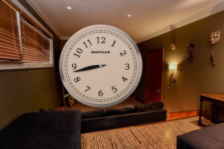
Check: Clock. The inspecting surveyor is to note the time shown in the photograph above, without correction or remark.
8:43
